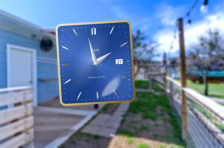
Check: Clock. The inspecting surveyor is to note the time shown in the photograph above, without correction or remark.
1:58
